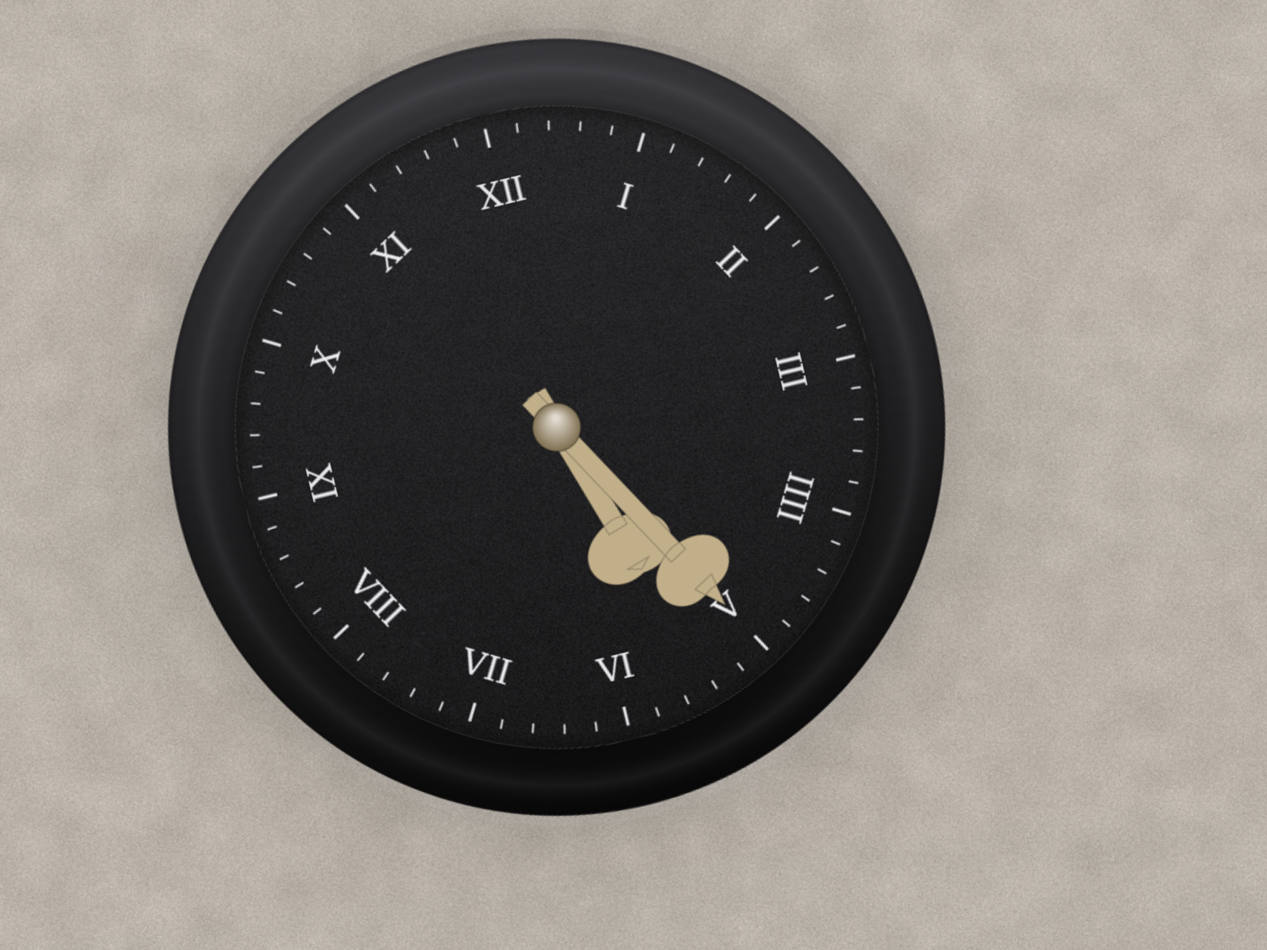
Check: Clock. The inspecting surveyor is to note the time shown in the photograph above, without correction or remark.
5:25
